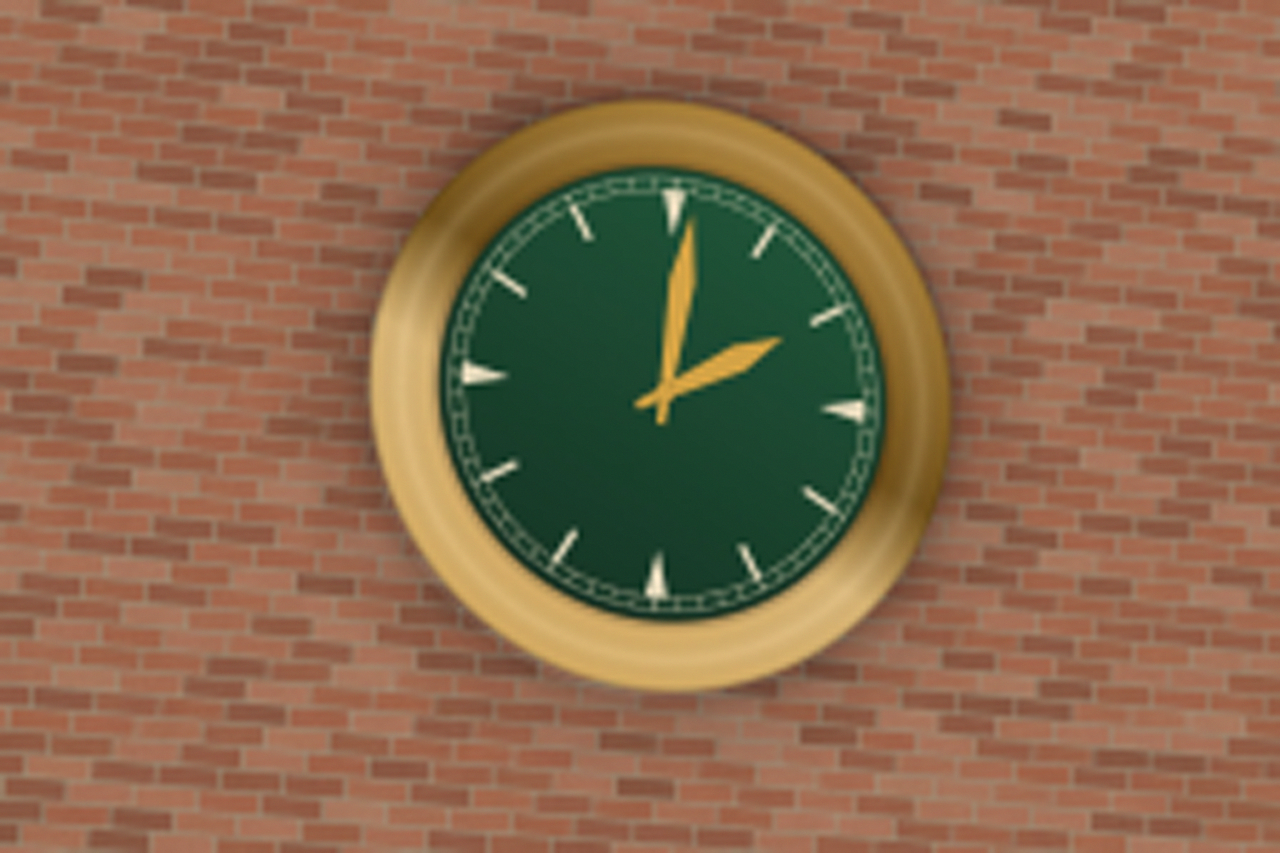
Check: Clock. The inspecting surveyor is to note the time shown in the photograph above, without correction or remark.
2:01
